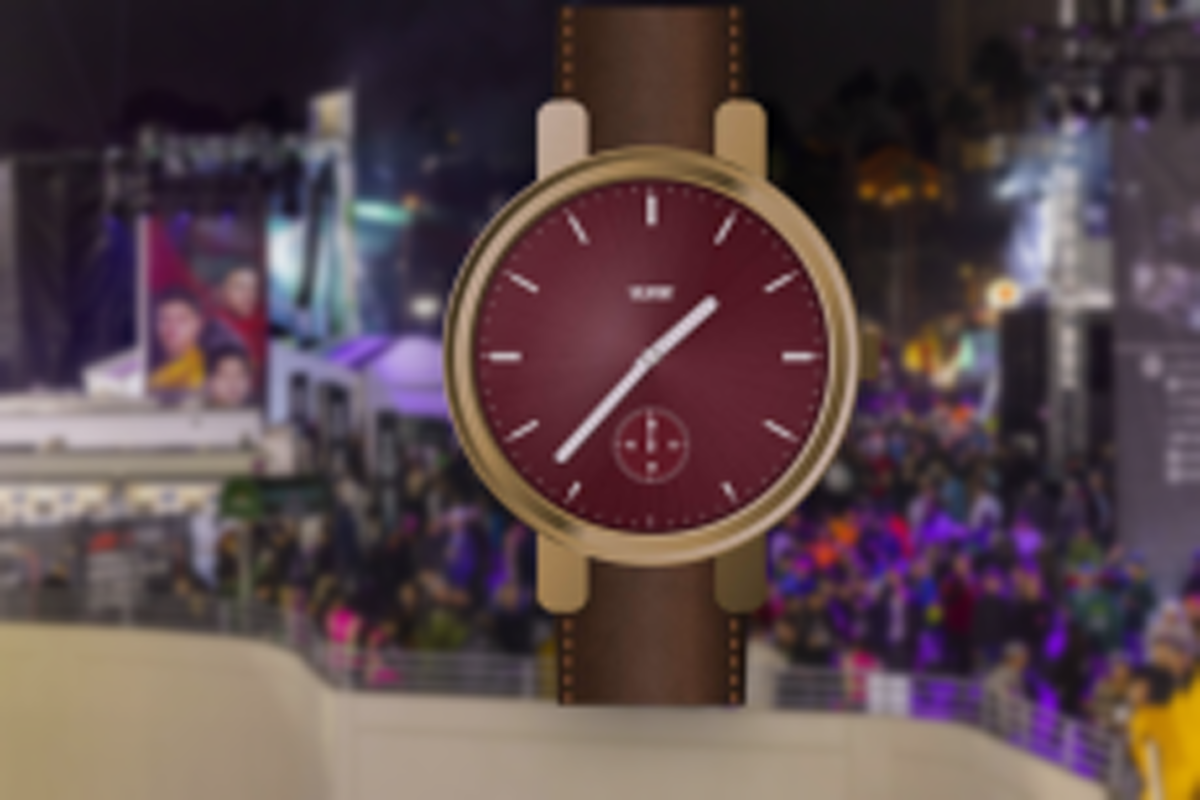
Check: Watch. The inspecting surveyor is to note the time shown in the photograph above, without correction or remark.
1:37
